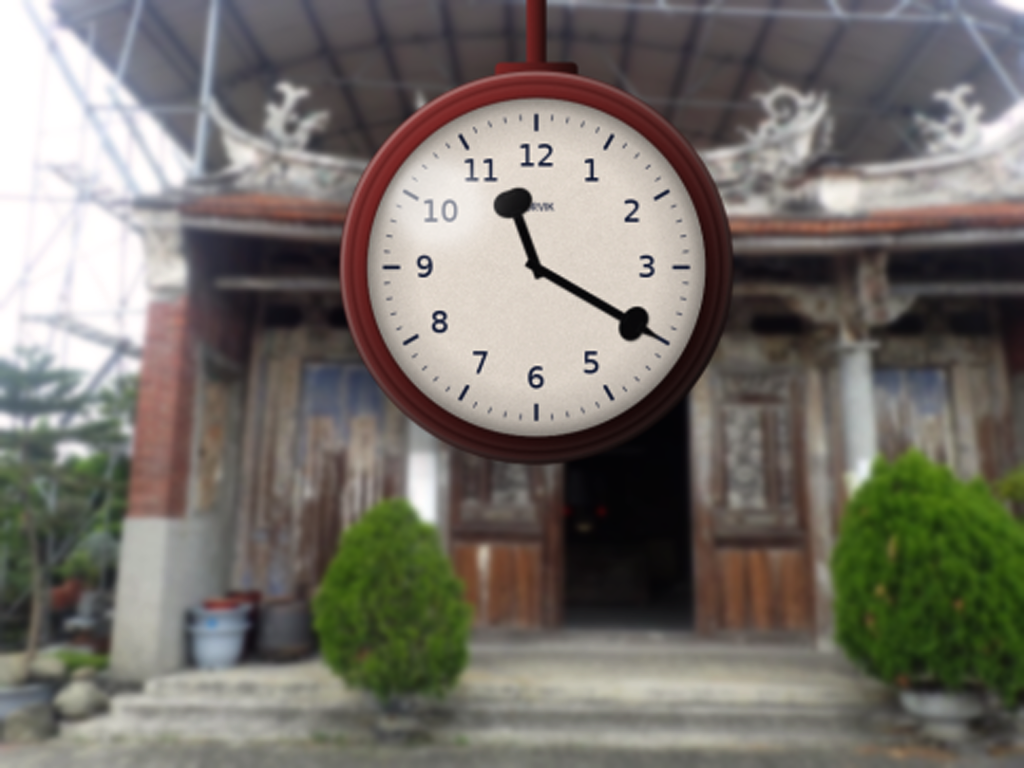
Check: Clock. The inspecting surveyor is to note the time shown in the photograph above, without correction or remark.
11:20
